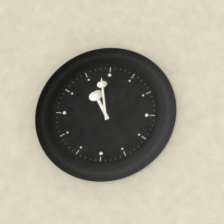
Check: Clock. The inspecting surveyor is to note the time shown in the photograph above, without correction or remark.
10:58
